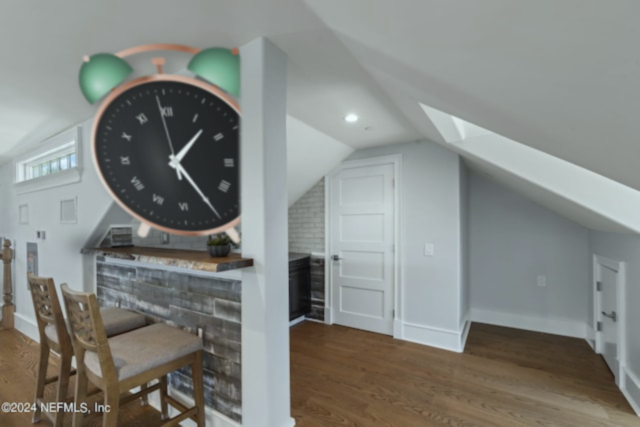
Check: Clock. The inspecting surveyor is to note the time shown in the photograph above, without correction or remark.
1:24:59
